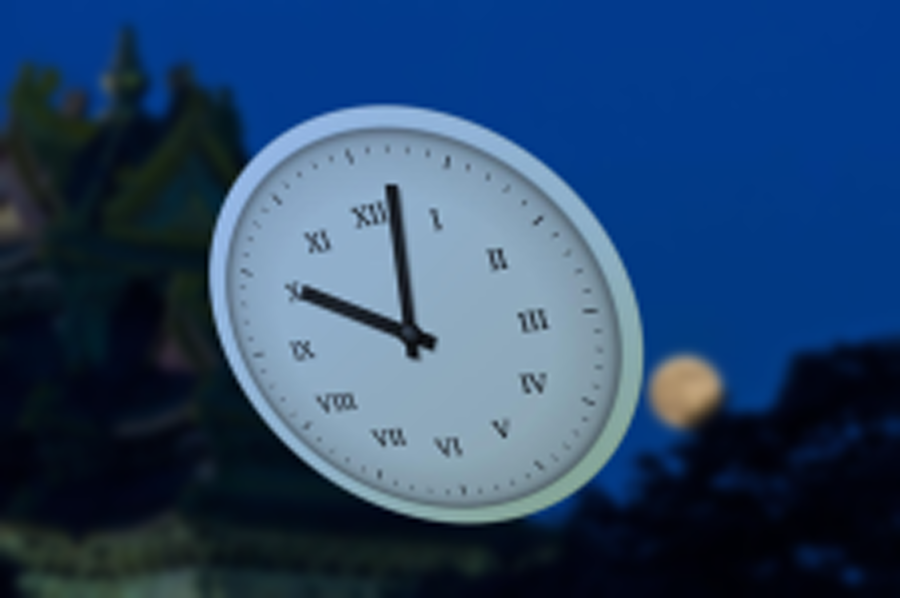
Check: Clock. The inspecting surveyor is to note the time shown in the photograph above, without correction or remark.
10:02
